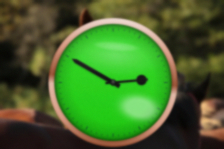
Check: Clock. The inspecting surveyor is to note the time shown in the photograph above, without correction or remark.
2:50
